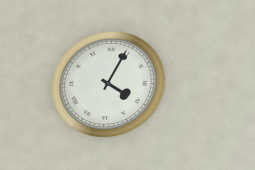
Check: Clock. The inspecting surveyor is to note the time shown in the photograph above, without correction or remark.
4:04
